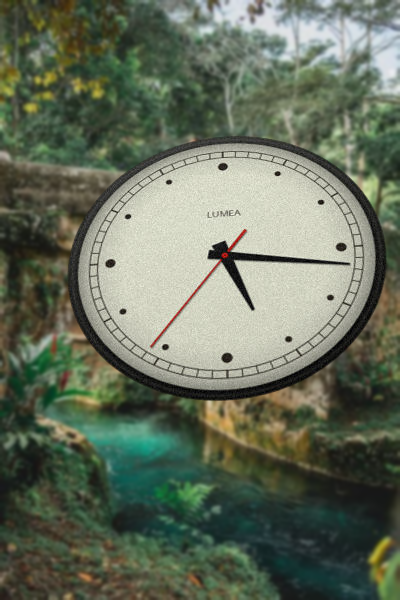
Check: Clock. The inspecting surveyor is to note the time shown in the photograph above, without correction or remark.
5:16:36
